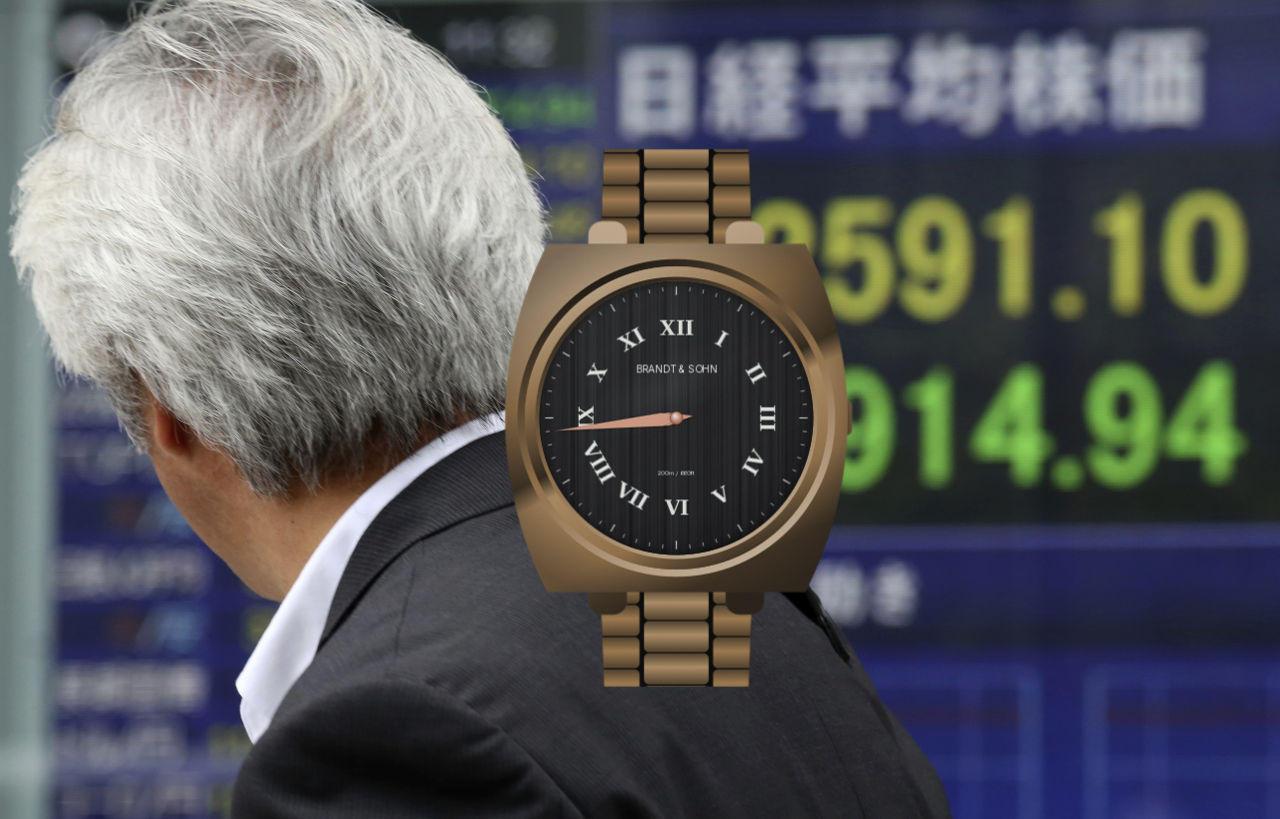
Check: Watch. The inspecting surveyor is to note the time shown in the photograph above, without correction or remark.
8:44
